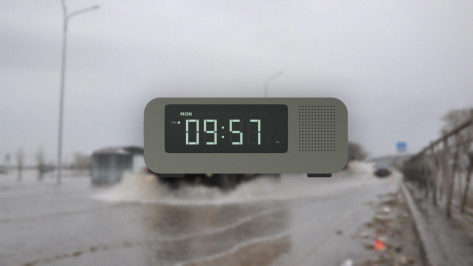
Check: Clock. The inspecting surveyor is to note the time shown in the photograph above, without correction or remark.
9:57
